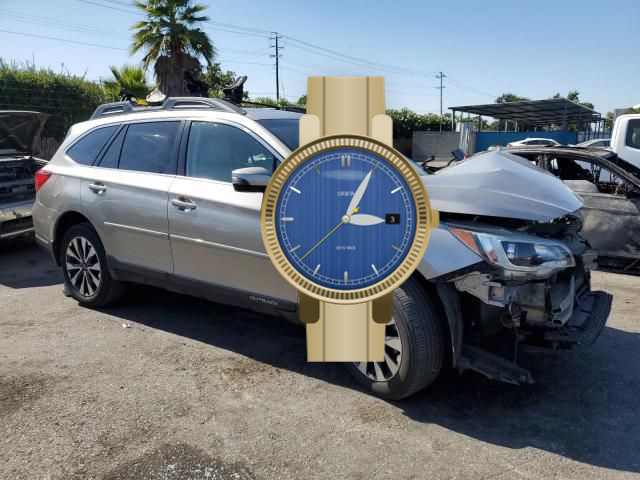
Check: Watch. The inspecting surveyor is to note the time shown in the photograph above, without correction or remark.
3:04:38
